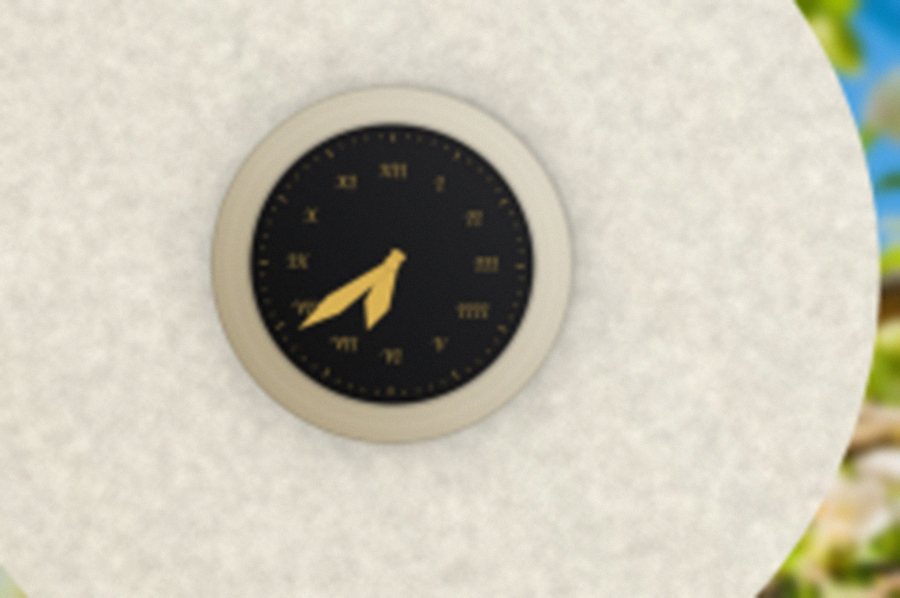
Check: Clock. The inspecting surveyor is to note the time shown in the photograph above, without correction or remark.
6:39
